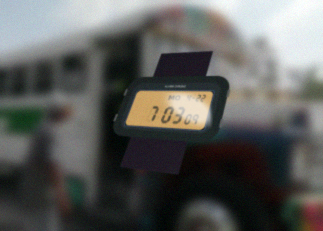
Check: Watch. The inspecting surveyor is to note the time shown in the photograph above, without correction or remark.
7:03:09
